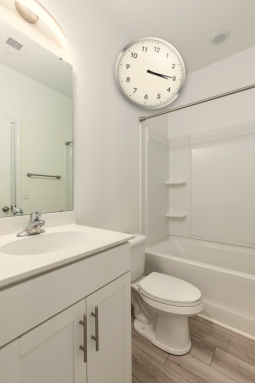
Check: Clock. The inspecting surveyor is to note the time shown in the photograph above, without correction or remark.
3:15
